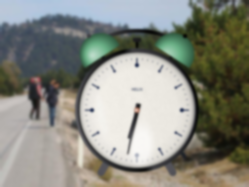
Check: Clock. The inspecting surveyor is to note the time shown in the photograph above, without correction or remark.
6:32
